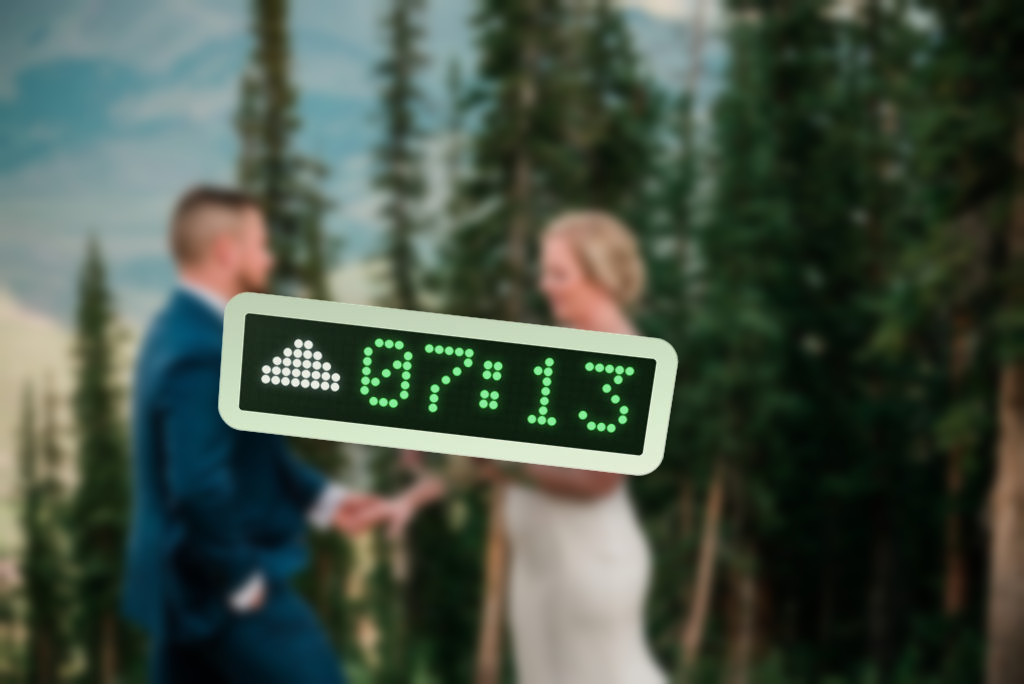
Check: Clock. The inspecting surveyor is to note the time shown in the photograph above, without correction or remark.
7:13
